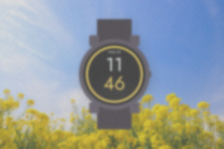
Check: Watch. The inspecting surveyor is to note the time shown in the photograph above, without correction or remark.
11:46
